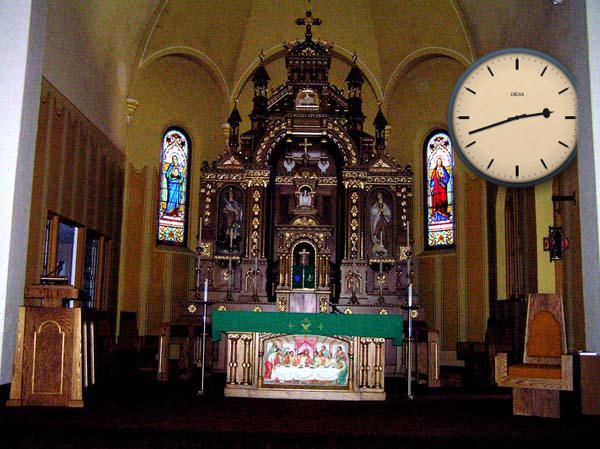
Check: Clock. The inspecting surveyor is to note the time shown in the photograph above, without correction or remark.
2:42
